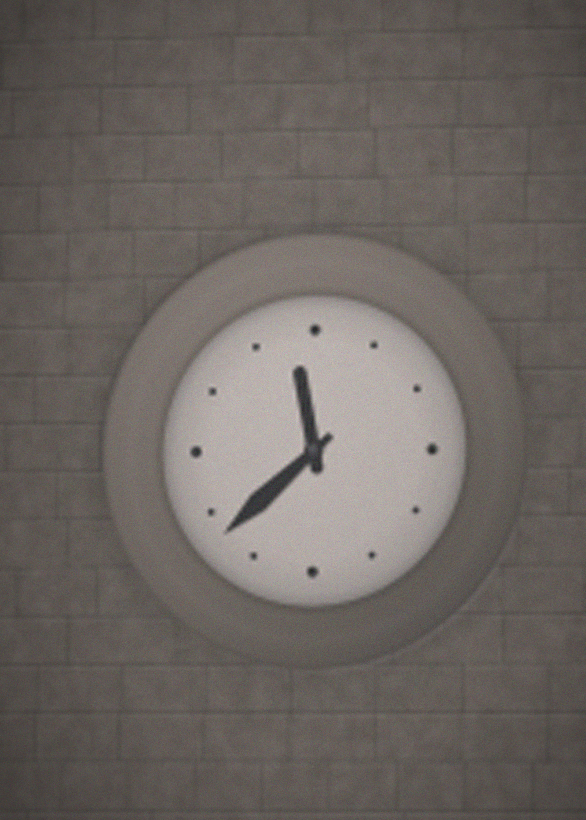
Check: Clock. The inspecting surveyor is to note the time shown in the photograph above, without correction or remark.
11:38
